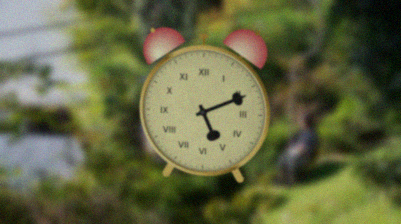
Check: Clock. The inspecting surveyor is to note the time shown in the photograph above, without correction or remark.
5:11
